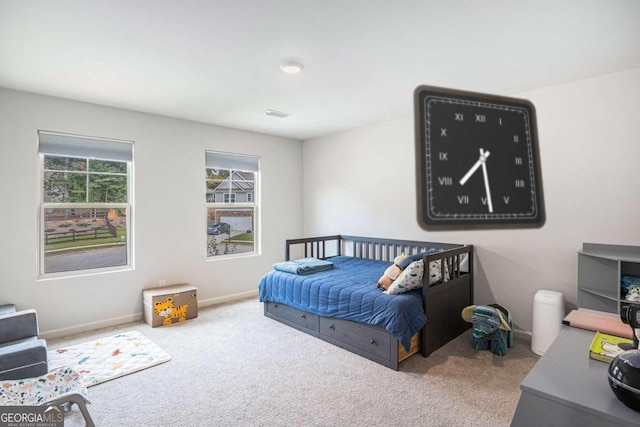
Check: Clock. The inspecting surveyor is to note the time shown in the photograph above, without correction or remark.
7:29
